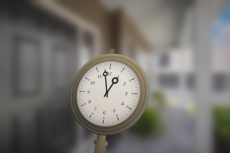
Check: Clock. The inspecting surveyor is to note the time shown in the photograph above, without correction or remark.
12:58
